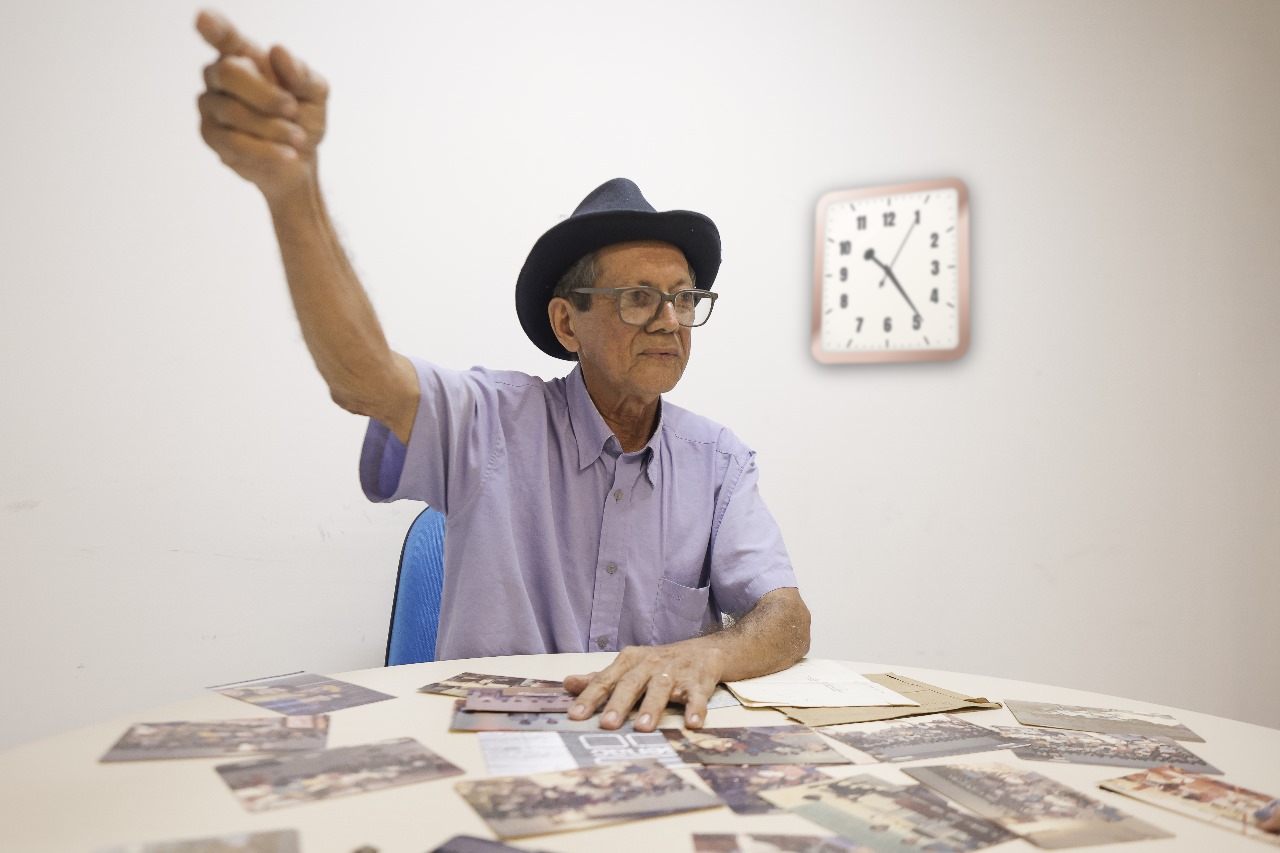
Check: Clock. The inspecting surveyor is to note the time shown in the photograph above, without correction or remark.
10:24:05
